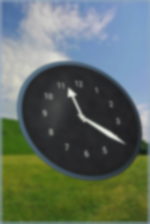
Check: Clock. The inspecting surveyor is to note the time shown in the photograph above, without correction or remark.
11:20
